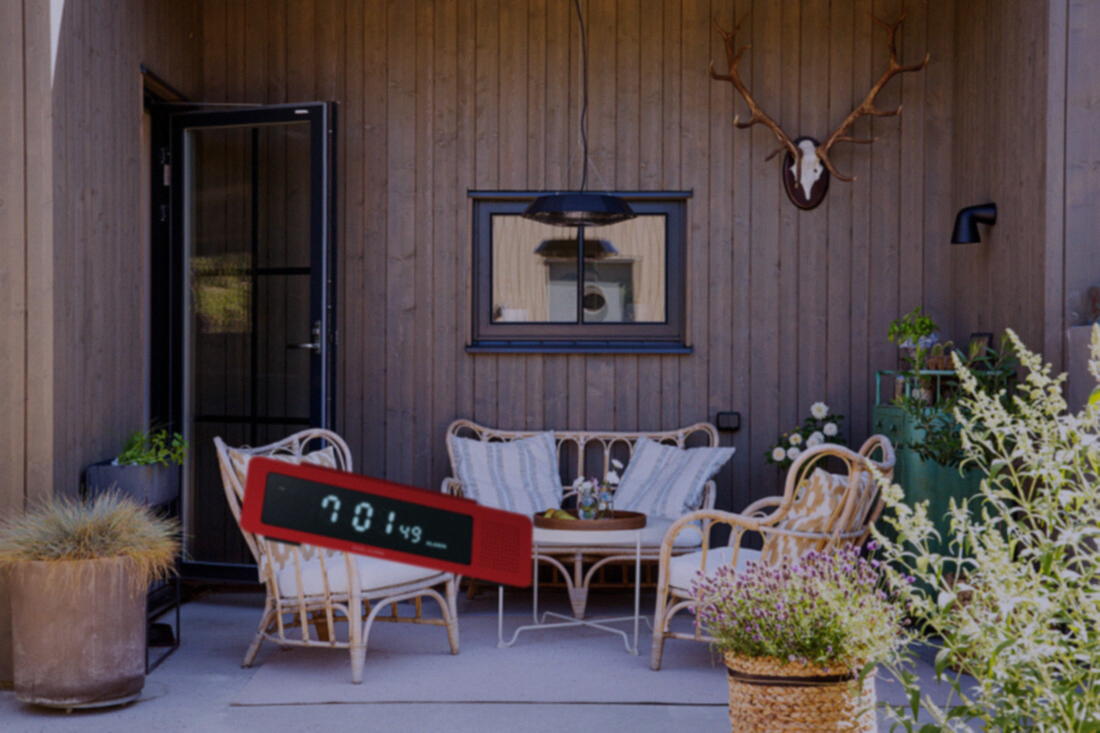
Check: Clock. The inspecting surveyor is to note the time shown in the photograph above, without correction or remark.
7:01:49
